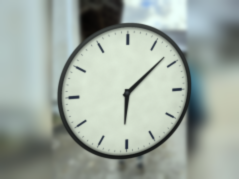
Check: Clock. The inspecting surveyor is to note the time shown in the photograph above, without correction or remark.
6:08
